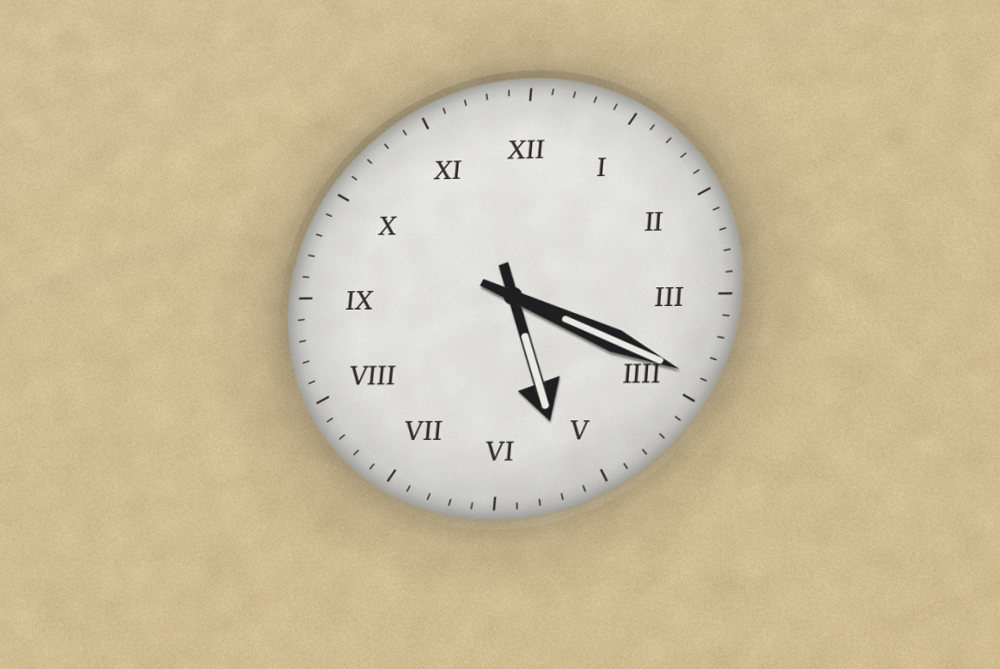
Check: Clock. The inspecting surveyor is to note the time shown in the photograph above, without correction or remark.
5:19
